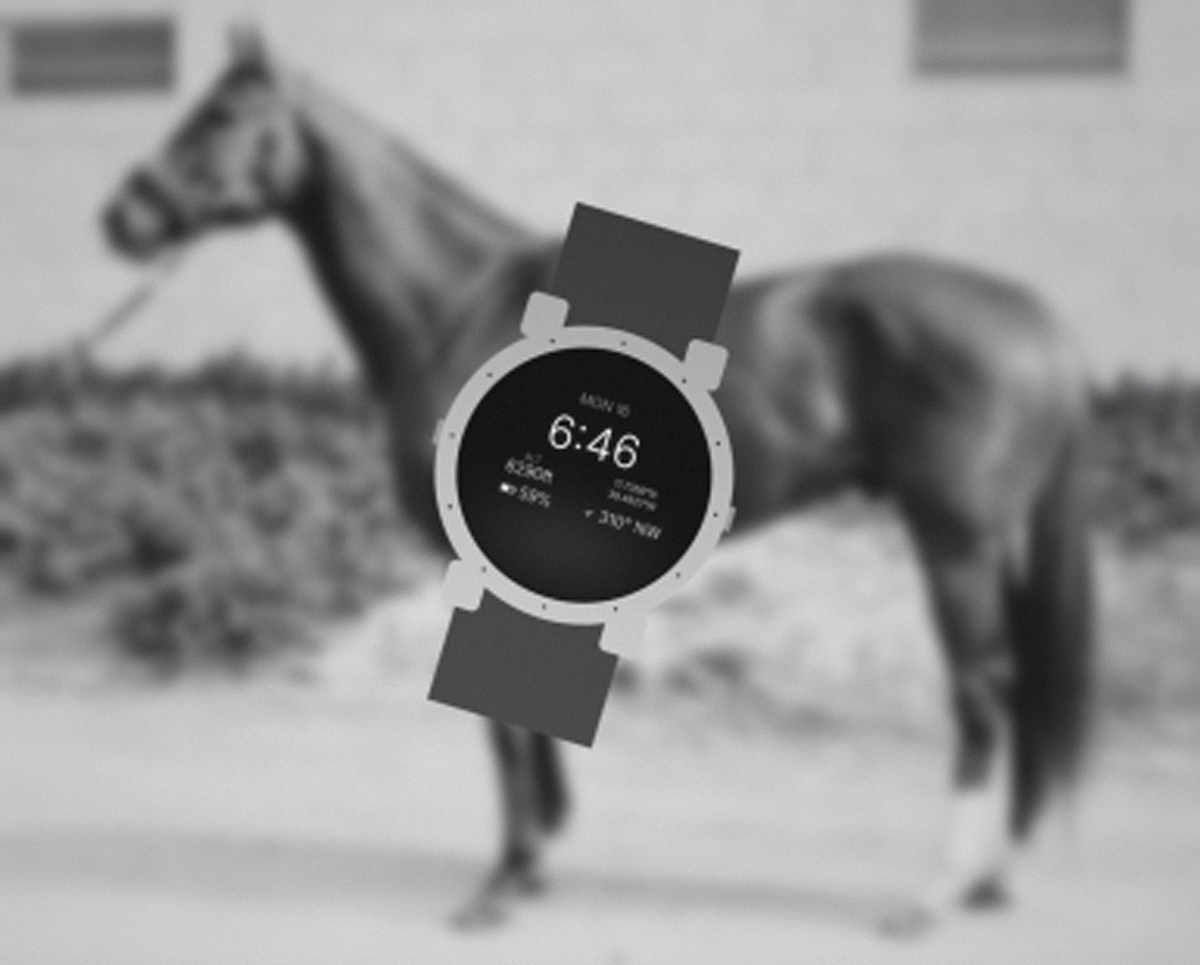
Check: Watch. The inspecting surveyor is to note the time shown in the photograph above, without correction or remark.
6:46
